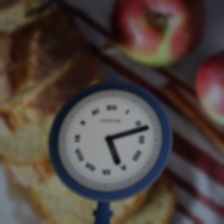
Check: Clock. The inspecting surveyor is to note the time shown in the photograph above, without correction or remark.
5:12
